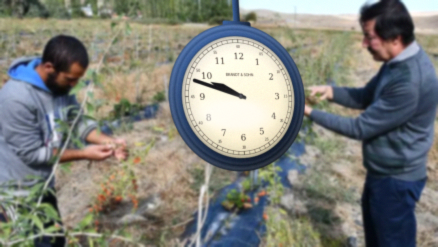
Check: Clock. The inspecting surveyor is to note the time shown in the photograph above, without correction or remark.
9:48
